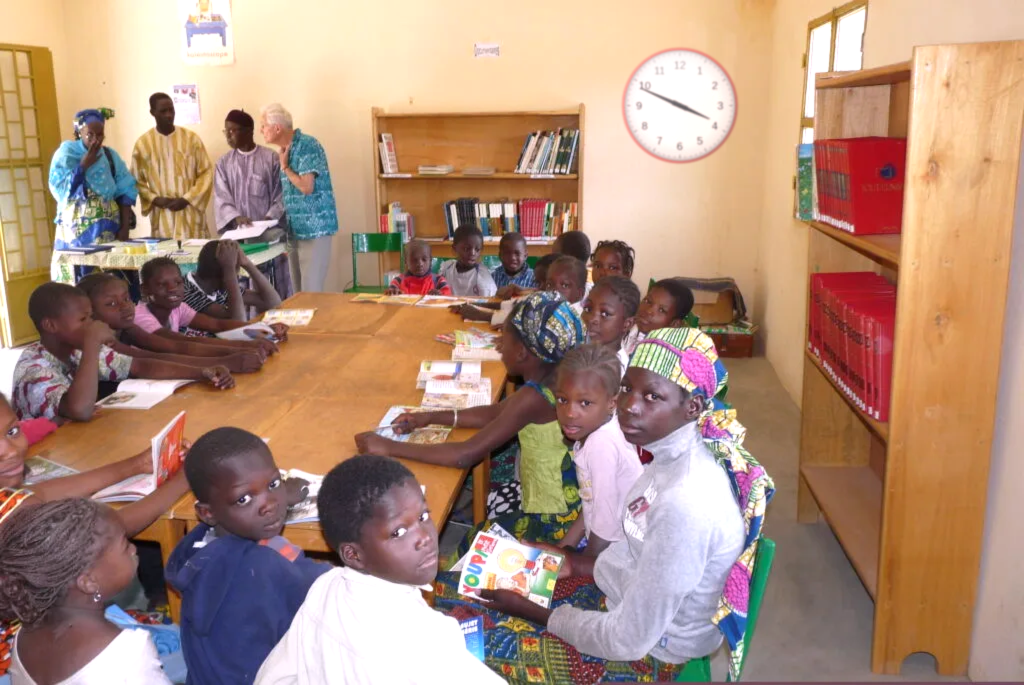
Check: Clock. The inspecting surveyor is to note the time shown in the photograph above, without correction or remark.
3:49
